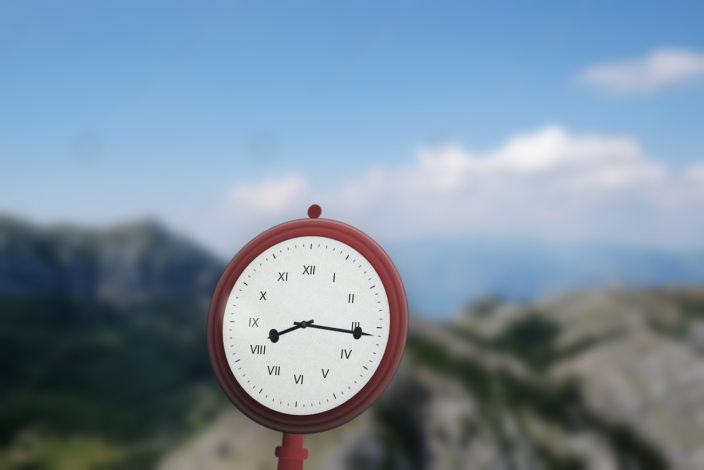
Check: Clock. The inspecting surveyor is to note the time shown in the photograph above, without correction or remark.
8:16
